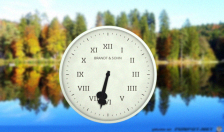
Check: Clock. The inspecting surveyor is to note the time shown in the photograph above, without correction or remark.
6:32
